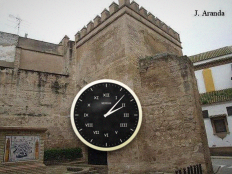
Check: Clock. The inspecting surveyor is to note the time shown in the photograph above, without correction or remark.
2:07
